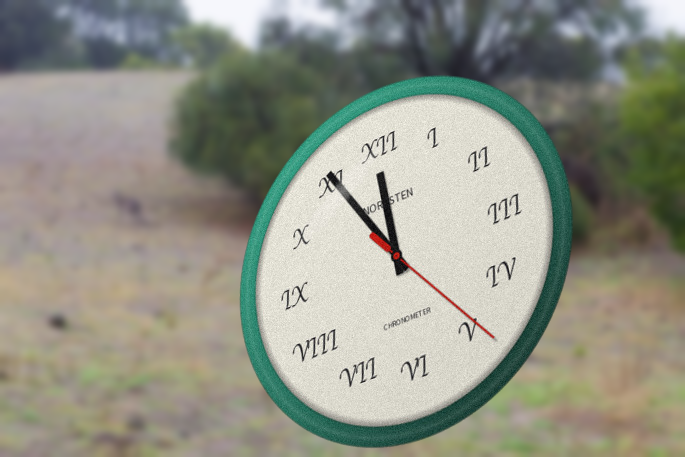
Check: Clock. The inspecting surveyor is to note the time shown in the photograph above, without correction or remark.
11:55:24
